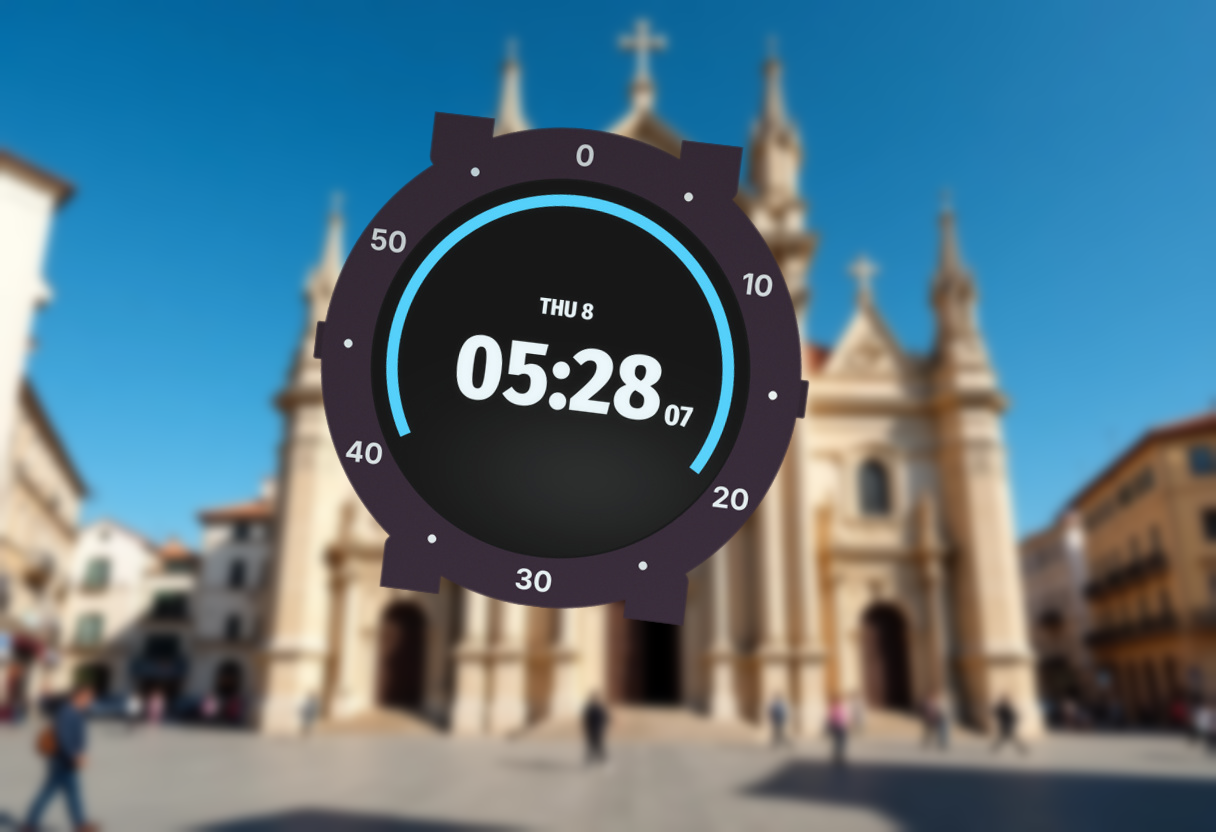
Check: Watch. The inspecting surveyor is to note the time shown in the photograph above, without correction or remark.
5:28:07
